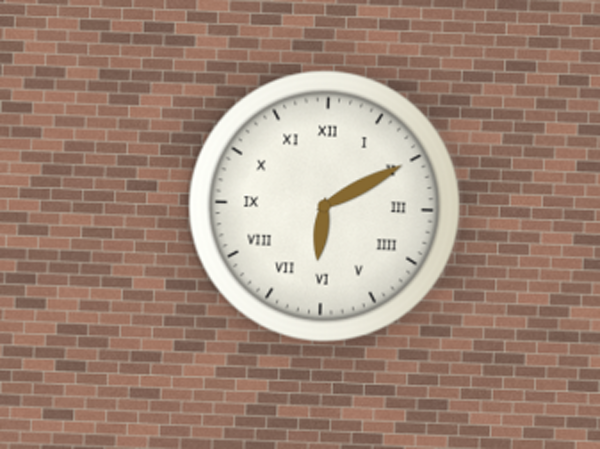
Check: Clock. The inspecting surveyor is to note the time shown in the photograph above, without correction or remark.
6:10
